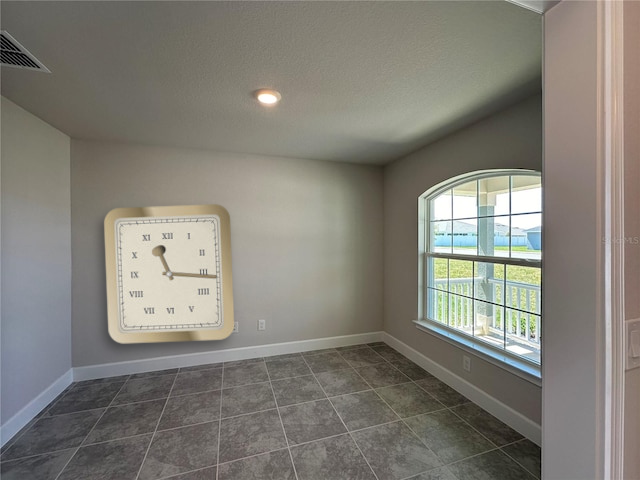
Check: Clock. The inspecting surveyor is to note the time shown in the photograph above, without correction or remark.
11:16
